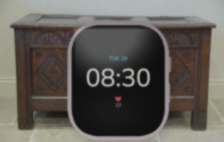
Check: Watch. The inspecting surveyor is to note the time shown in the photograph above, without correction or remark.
8:30
